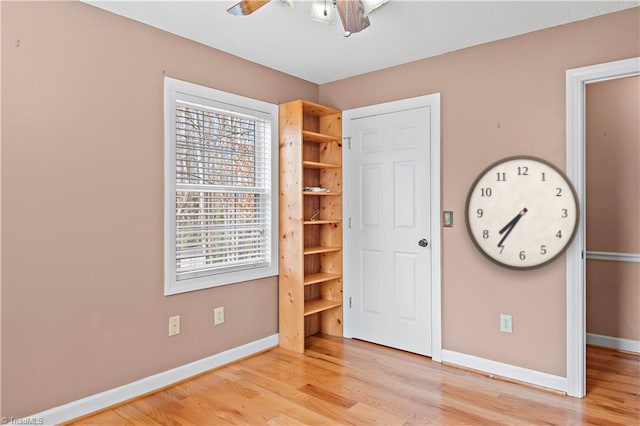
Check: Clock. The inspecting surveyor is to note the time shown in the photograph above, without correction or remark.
7:36
